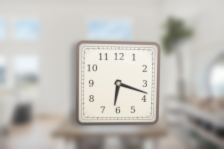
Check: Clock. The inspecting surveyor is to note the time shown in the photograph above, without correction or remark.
6:18
